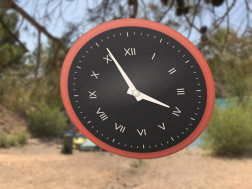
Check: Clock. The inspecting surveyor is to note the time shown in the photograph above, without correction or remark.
3:56
